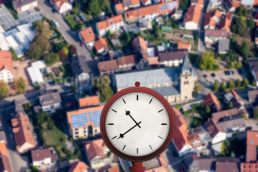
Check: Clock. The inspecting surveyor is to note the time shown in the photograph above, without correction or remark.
10:39
